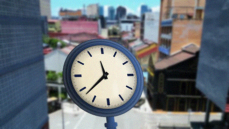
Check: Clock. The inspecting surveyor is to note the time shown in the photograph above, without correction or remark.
11:38
